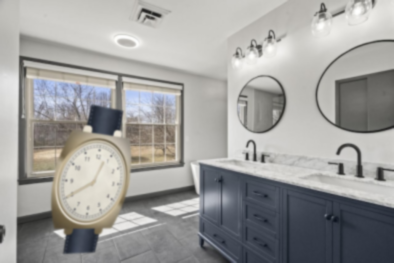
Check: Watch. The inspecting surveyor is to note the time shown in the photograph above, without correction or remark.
12:40
